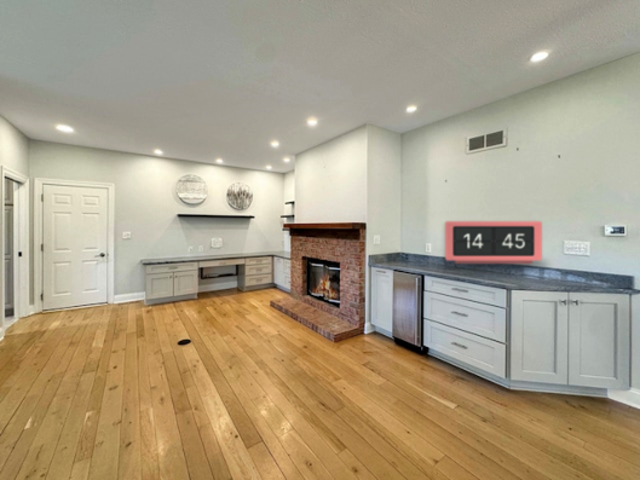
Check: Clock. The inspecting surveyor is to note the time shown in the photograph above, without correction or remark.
14:45
